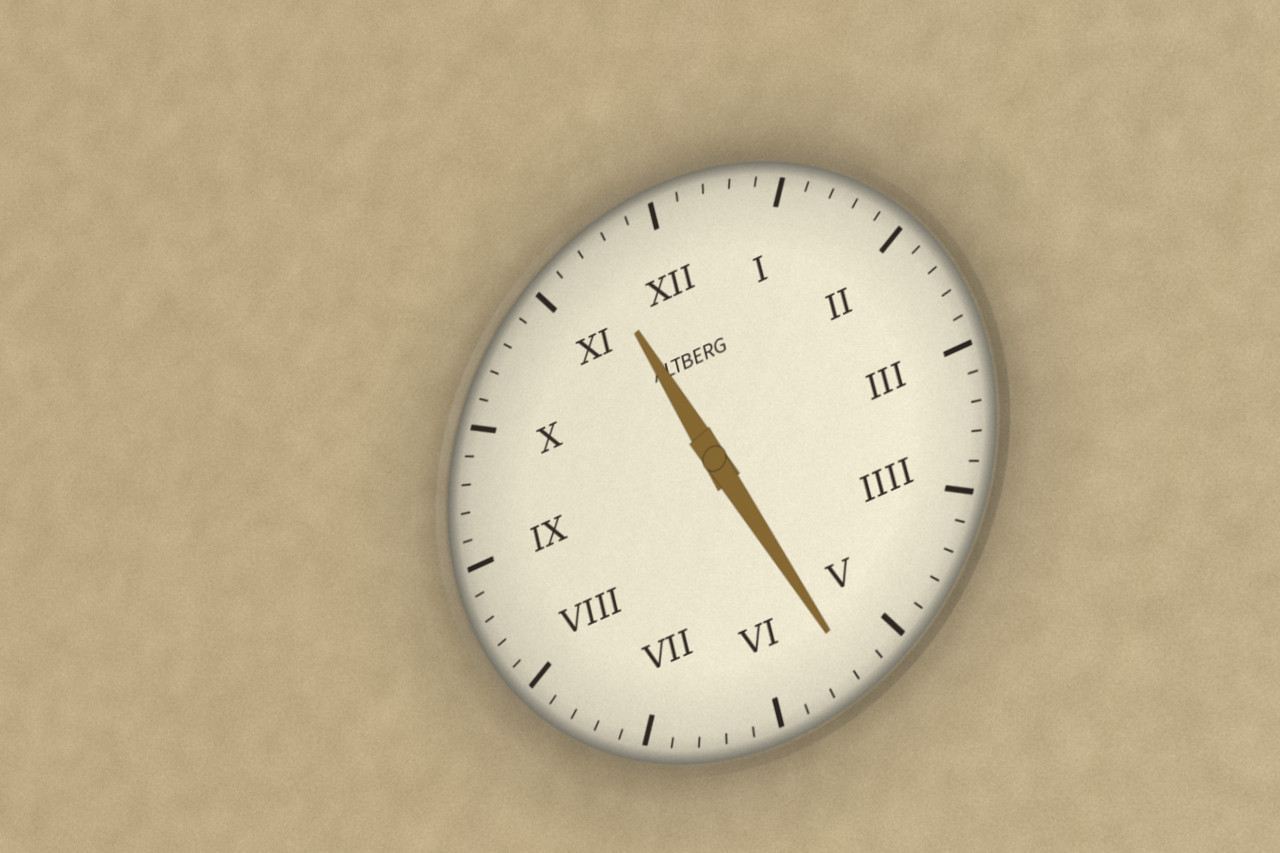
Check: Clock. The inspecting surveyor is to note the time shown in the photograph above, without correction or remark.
11:27
